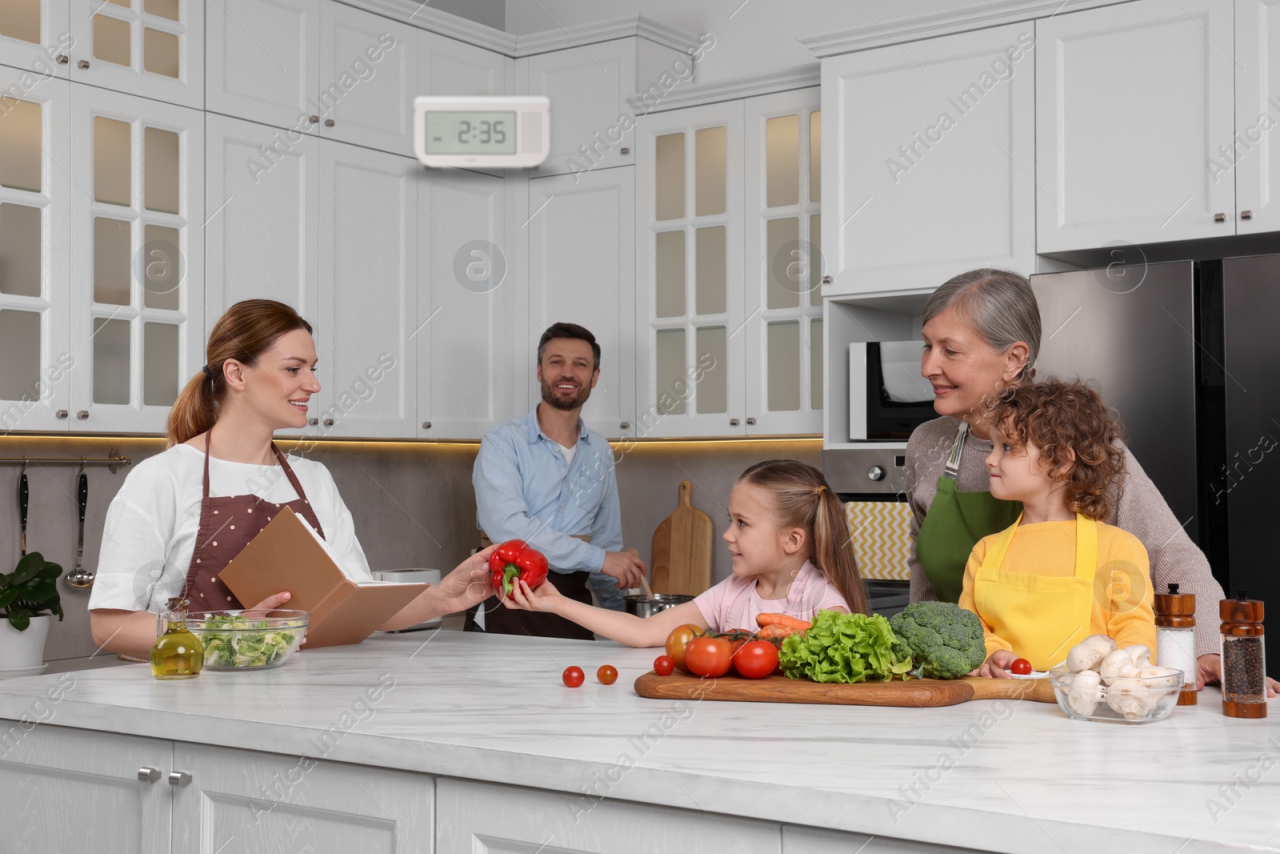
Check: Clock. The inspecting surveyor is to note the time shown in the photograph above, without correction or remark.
2:35
